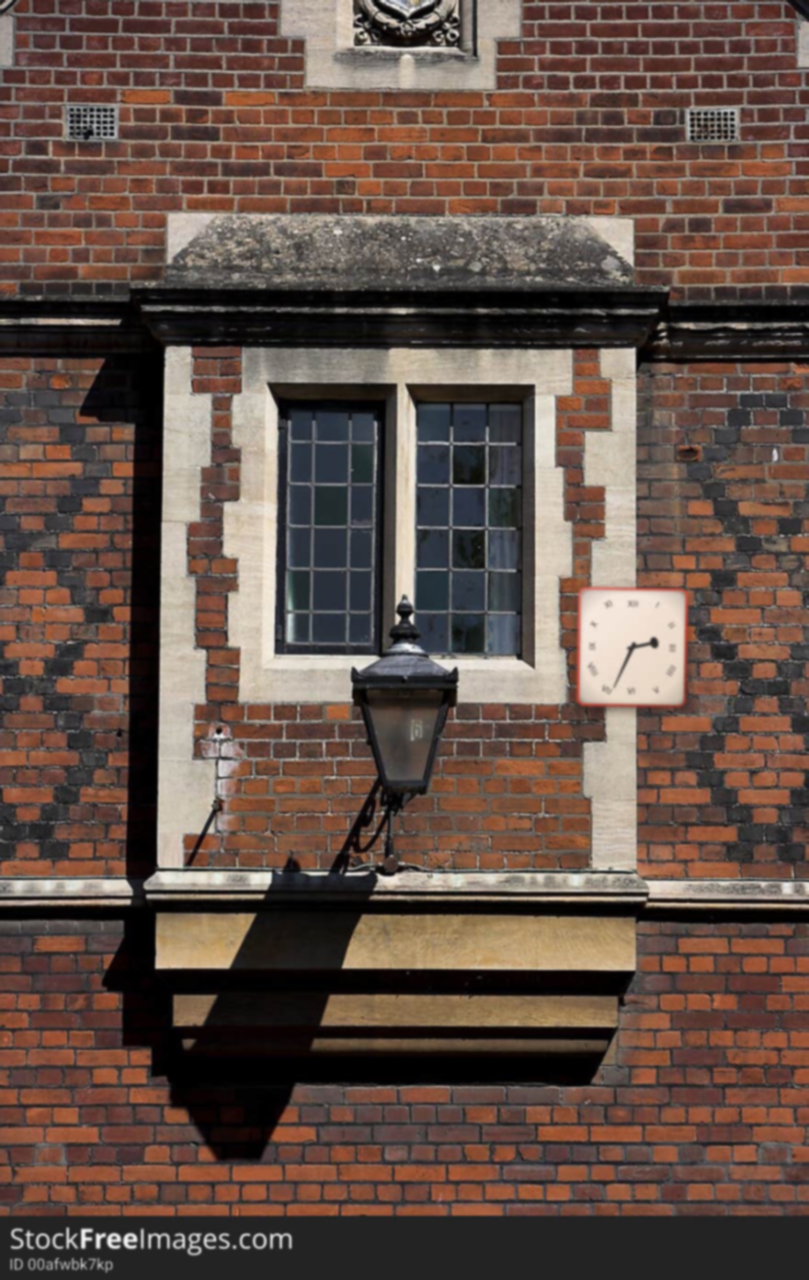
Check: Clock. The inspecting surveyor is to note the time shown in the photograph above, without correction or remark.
2:34
